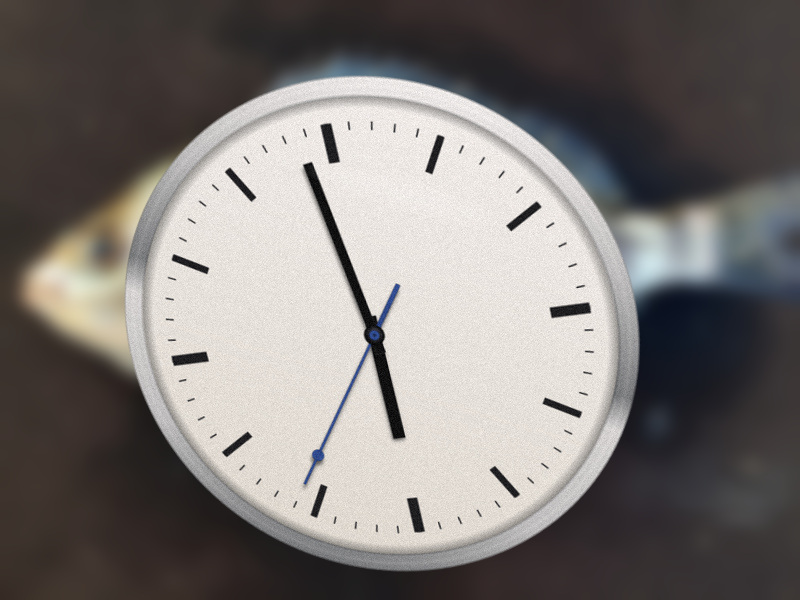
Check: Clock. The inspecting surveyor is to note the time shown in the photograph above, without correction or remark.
5:58:36
